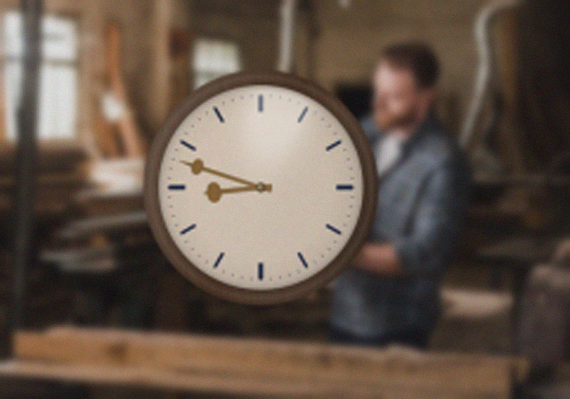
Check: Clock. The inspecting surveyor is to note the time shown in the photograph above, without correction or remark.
8:48
